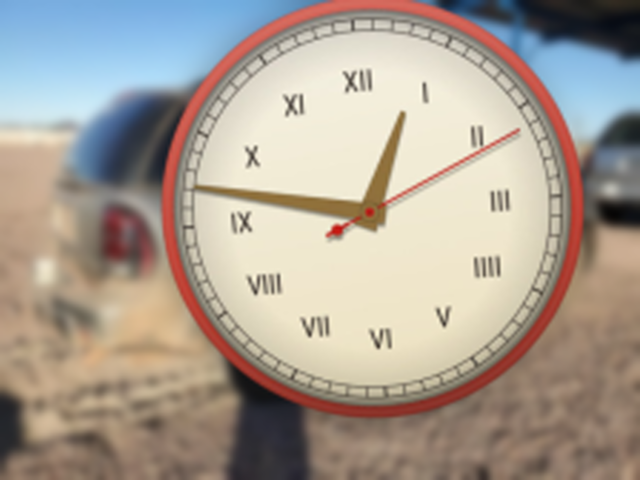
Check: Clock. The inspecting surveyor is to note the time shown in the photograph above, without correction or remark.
12:47:11
